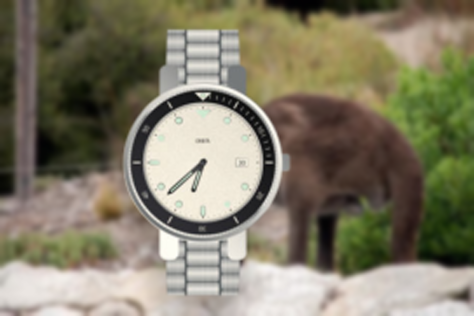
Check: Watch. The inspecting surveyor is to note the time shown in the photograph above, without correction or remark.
6:38
